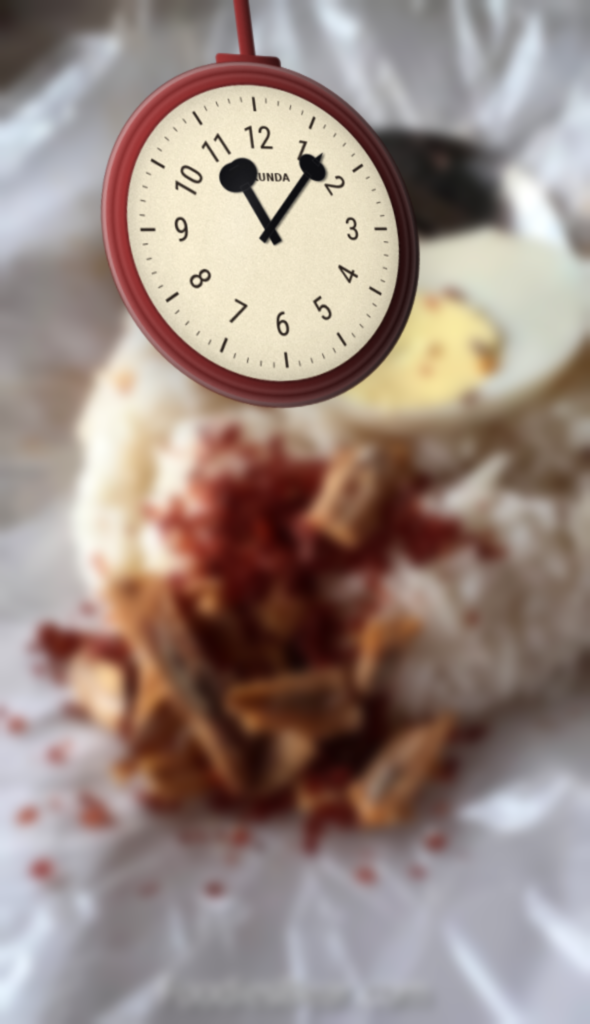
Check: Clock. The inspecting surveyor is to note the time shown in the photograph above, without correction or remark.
11:07
